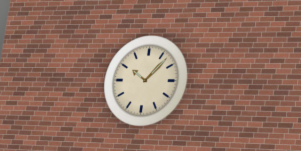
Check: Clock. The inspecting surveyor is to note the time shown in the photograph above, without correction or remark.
10:07
